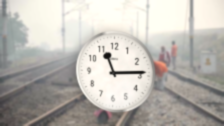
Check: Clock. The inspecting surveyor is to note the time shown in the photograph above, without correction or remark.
11:14
